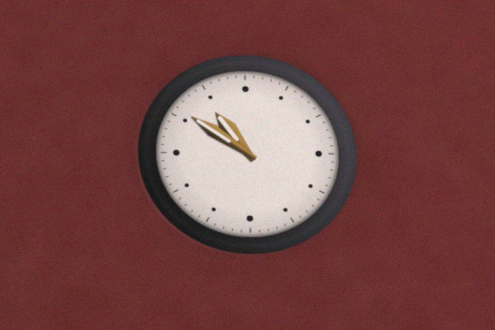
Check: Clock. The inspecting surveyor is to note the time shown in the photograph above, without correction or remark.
10:51
